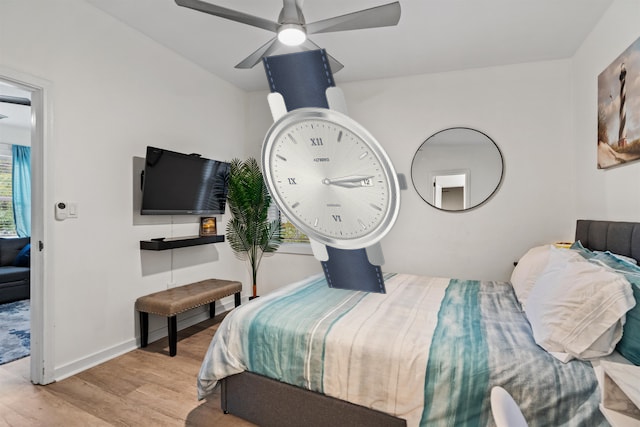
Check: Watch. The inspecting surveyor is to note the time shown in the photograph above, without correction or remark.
3:14
